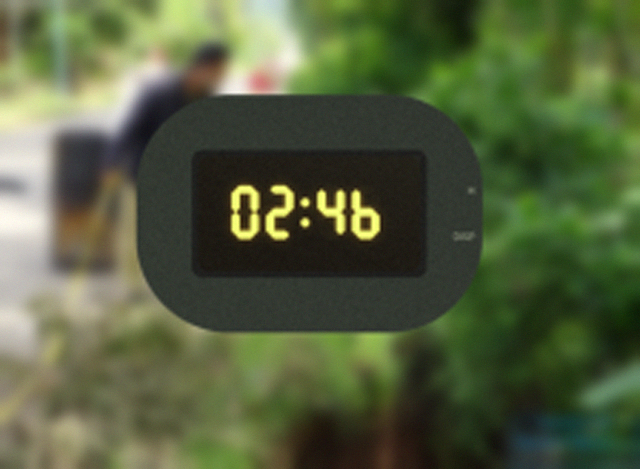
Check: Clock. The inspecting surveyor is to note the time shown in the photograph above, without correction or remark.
2:46
